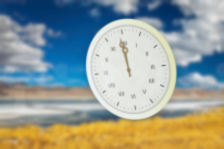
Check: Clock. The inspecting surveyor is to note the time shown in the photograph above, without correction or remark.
11:59
